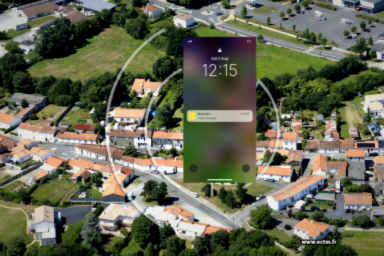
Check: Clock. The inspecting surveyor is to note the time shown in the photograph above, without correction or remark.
12:15
